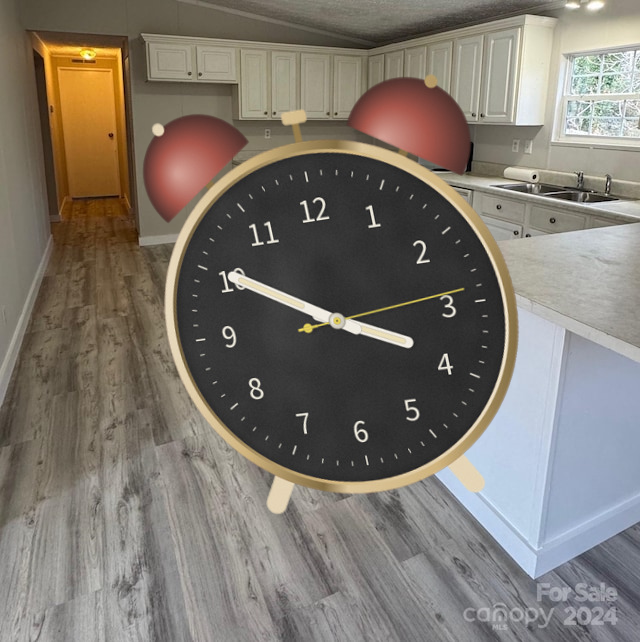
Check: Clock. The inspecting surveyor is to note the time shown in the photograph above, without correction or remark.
3:50:14
